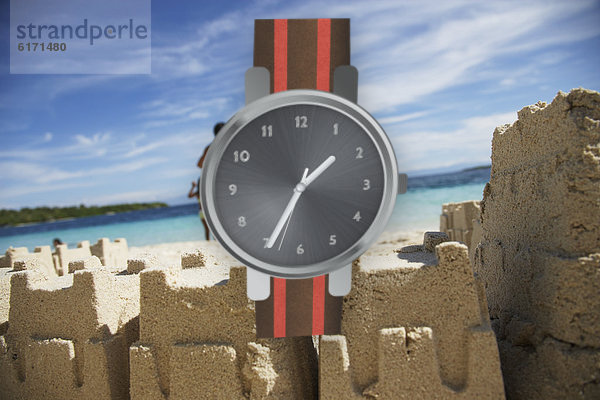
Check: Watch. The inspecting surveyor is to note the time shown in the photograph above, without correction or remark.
1:34:33
